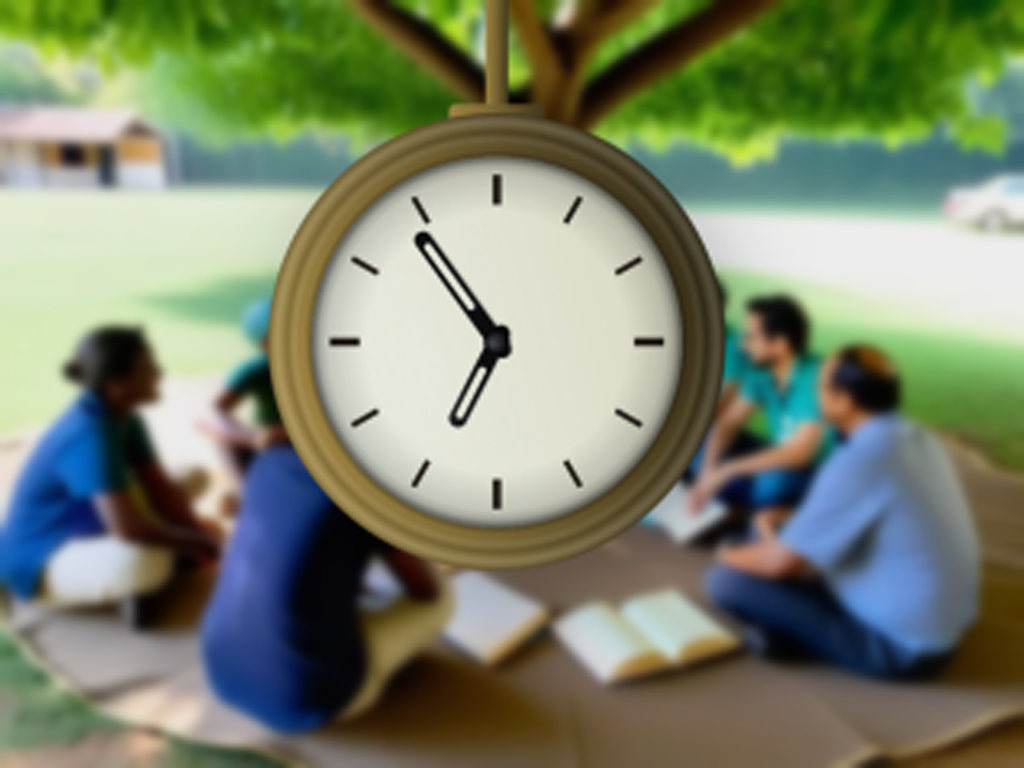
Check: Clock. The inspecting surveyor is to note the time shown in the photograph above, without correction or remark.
6:54
